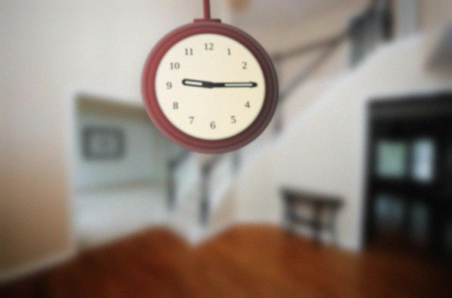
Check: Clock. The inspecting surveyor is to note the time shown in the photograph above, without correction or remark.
9:15
